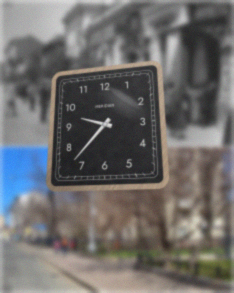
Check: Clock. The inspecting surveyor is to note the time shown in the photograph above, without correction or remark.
9:37
